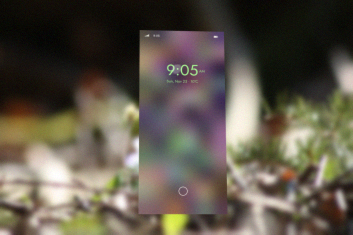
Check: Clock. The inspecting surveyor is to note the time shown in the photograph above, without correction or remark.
9:05
